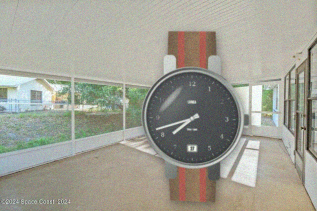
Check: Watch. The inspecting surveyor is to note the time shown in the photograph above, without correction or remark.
7:42
